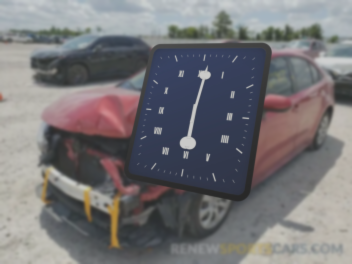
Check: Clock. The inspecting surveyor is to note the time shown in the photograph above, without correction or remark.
6:01
